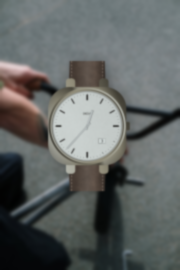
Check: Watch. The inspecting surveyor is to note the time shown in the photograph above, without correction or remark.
12:37
